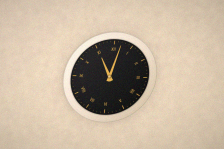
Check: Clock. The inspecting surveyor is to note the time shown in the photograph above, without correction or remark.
11:02
